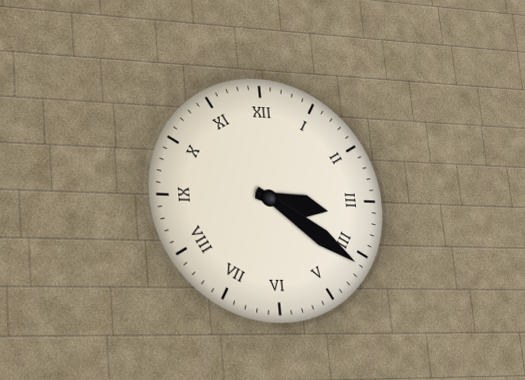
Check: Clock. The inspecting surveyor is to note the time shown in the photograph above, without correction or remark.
3:21
